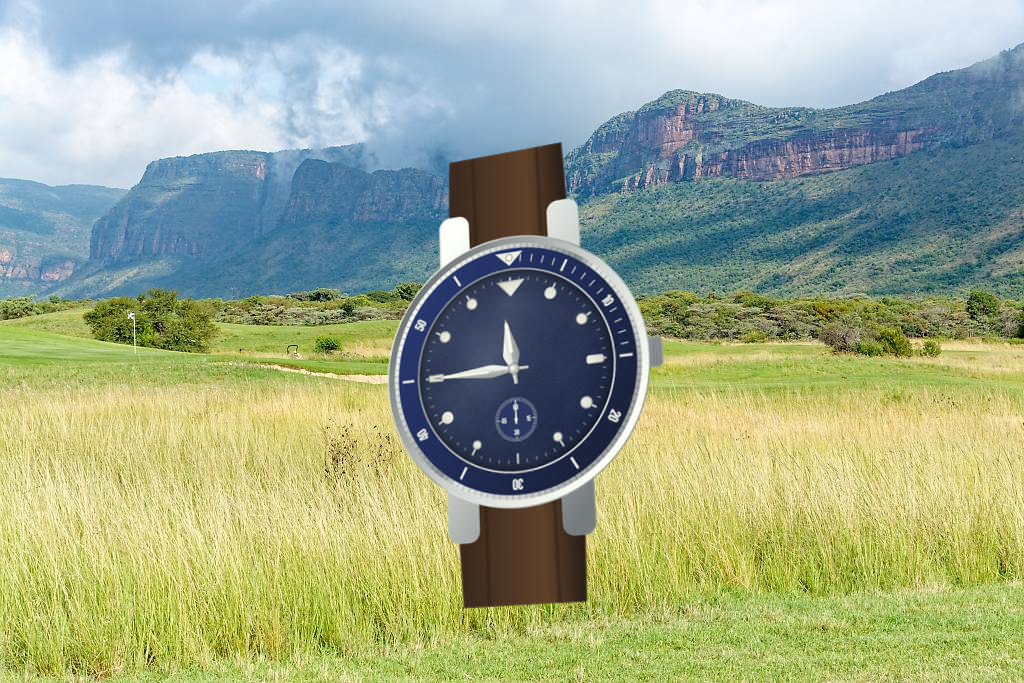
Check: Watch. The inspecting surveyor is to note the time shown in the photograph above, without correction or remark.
11:45
